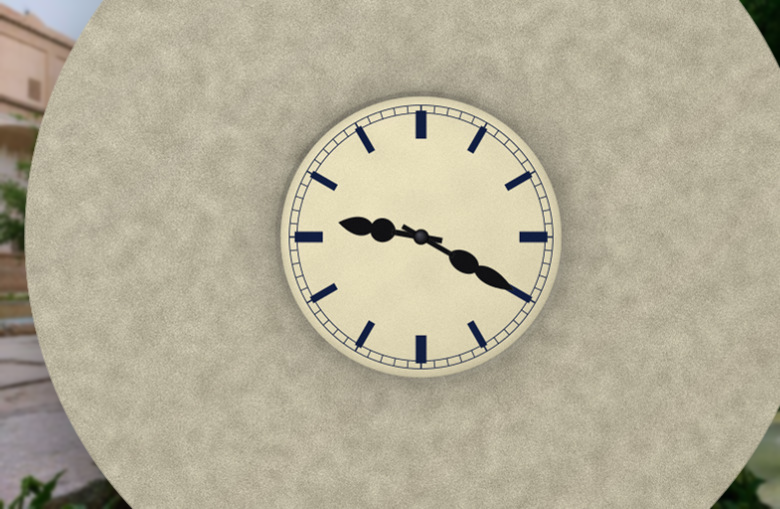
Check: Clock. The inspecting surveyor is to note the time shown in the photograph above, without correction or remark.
9:20
